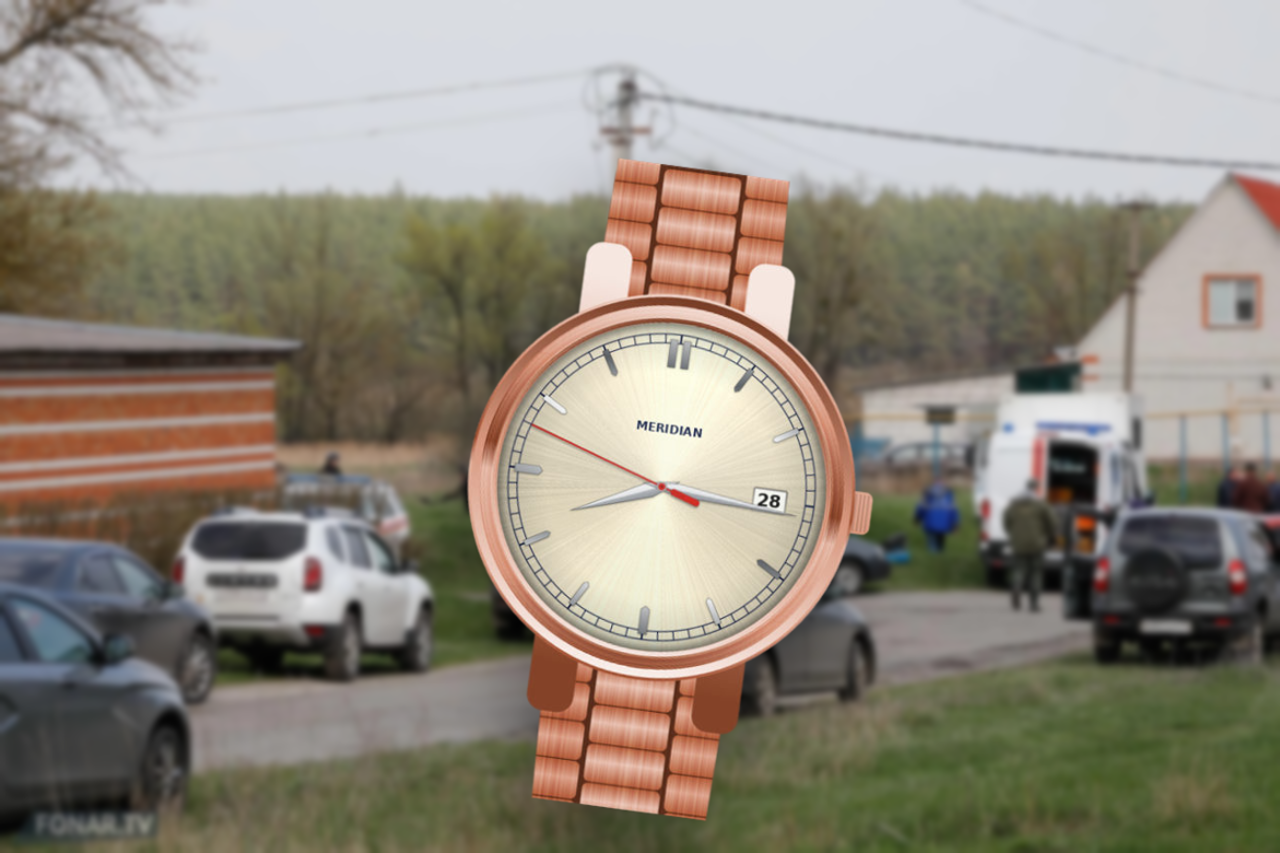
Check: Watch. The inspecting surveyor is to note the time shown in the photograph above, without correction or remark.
8:15:48
